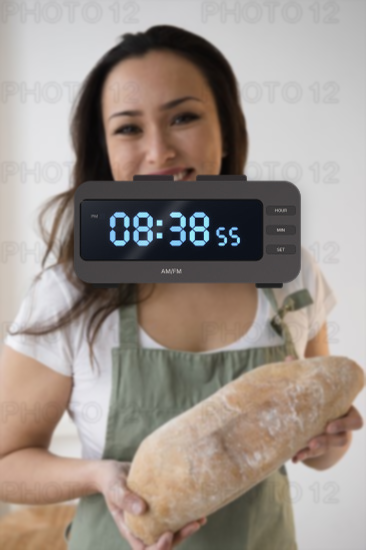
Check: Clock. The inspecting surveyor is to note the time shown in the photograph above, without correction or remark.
8:38:55
